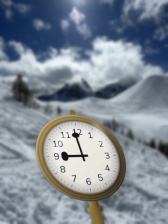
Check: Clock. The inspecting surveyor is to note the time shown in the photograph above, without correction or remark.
8:59
